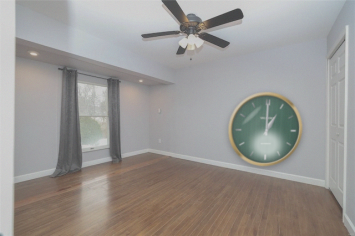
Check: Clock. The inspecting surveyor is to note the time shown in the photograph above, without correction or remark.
1:00
